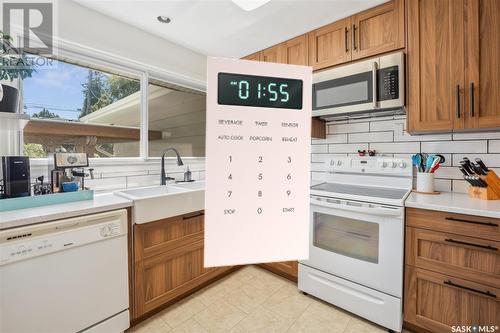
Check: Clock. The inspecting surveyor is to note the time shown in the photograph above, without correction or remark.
1:55
